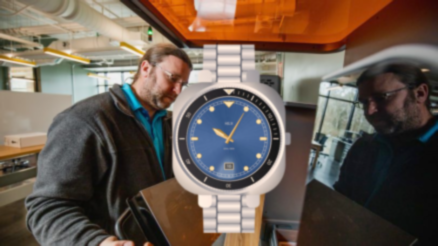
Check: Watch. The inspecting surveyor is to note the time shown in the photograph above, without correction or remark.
10:05
